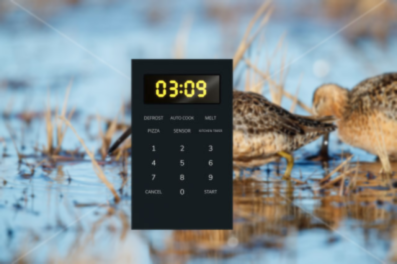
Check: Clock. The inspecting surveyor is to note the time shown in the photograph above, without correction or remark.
3:09
